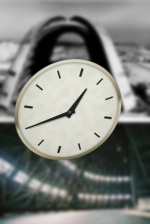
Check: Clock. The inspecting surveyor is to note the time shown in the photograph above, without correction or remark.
12:40
